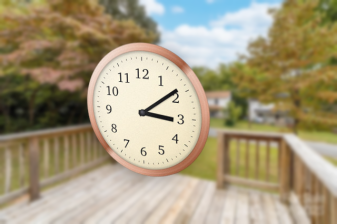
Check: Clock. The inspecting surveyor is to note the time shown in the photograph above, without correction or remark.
3:09
